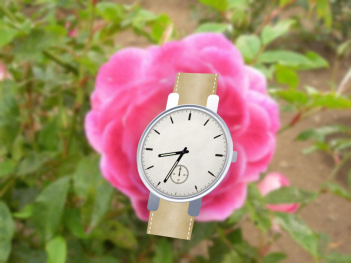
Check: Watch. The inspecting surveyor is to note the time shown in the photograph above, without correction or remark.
8:34
